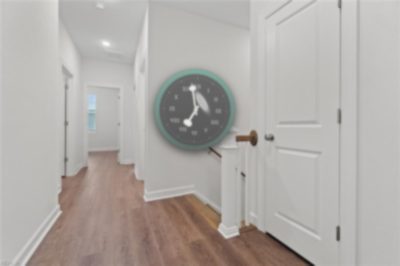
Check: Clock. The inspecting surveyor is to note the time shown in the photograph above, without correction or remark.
6:58
